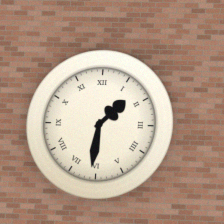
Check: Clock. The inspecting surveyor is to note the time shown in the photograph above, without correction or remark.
1:31
